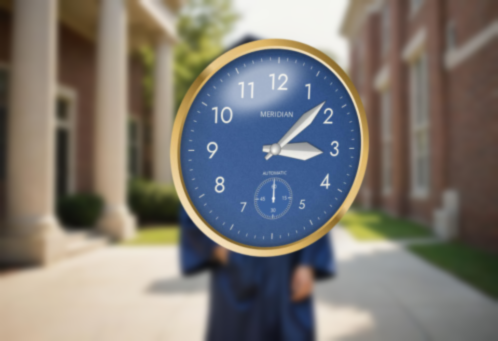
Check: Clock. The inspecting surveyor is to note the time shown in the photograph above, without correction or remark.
3:08
